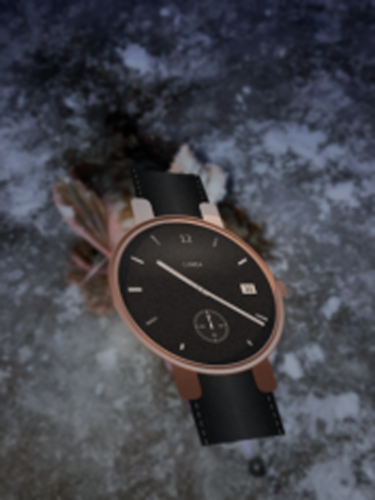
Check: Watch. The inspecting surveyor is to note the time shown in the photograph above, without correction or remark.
10:21
